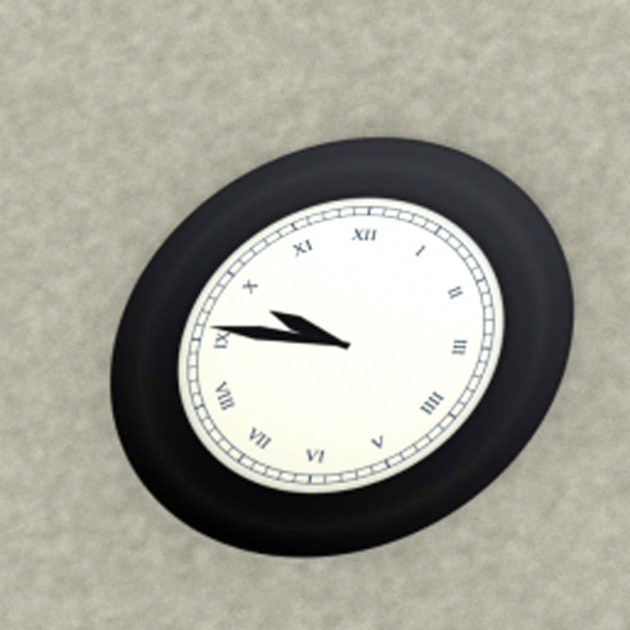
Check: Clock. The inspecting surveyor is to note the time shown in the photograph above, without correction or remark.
9:46
